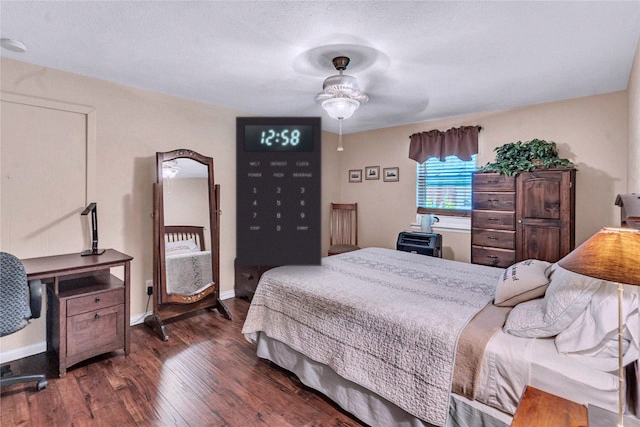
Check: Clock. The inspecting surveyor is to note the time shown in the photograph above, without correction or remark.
12:58
